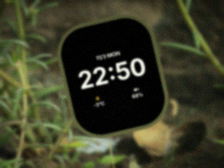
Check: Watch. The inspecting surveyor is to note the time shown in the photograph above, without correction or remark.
22:50
